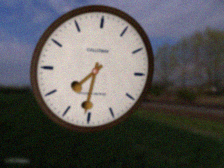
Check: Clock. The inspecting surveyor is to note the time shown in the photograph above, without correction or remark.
7:31
